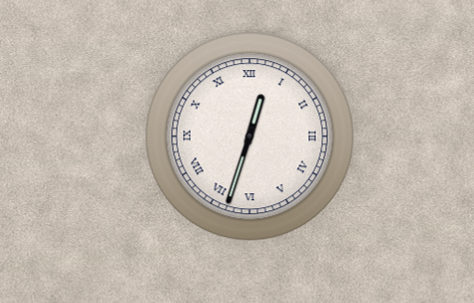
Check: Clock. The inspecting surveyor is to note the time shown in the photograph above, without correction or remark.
12:33
